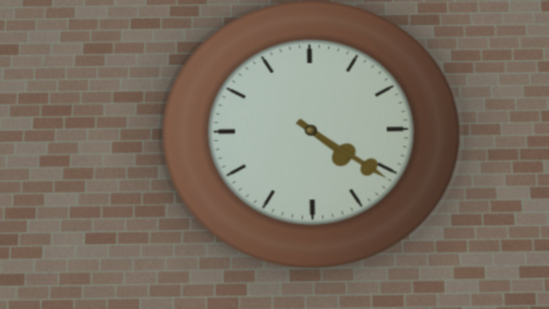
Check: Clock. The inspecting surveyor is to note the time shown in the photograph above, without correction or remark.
4:21
